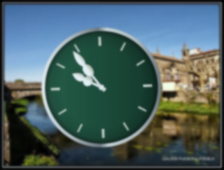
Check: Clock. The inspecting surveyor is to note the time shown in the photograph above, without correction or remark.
9:54
